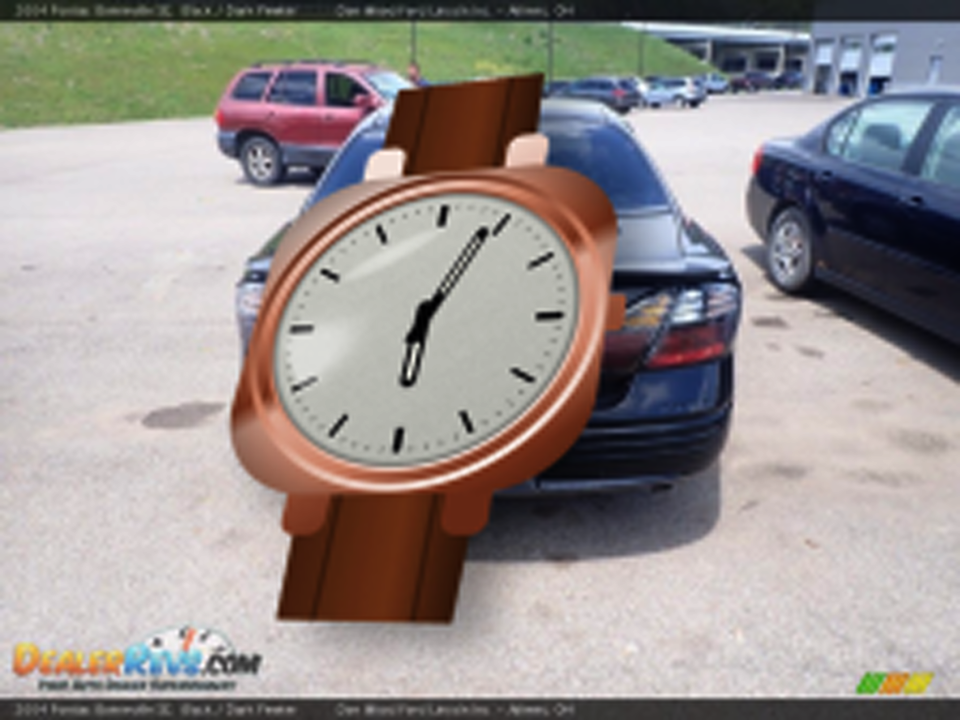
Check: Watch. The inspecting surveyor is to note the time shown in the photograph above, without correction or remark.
6:04
